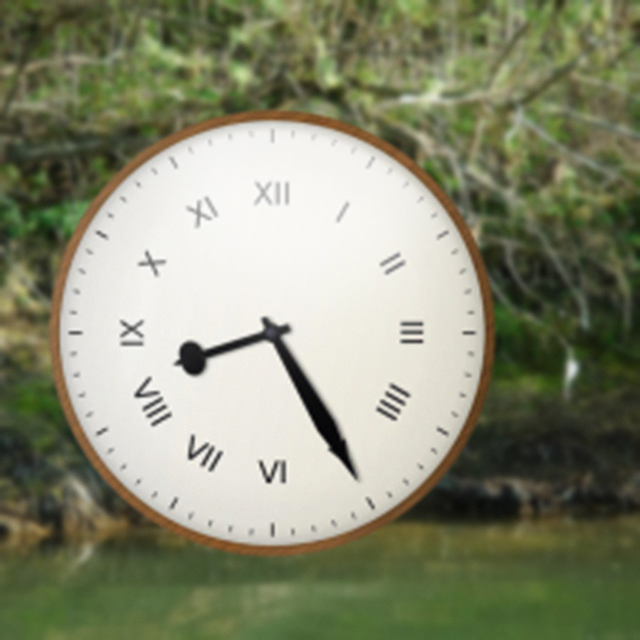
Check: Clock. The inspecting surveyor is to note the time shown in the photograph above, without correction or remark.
8:25
